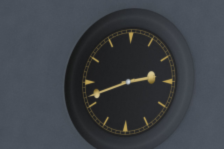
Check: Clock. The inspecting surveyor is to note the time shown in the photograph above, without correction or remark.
2:42
